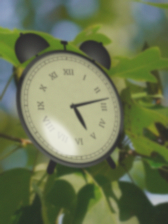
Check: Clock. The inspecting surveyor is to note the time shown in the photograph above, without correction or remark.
5:13
